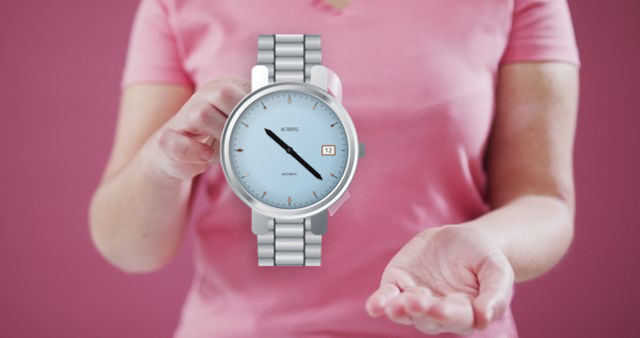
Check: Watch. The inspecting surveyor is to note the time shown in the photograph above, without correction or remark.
10:22
